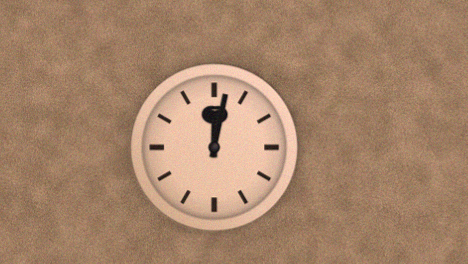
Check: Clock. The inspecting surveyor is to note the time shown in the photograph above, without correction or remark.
12:02
